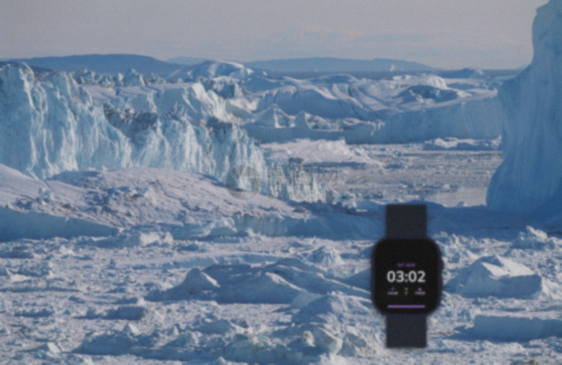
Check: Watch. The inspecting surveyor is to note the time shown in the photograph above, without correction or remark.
3:02
